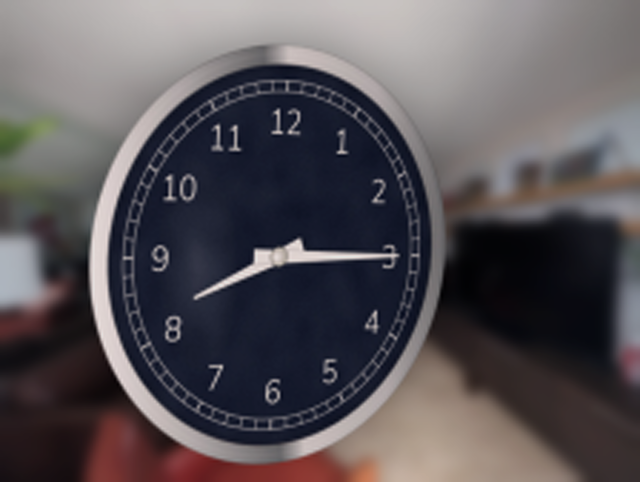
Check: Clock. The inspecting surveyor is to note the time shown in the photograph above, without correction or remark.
8:15
